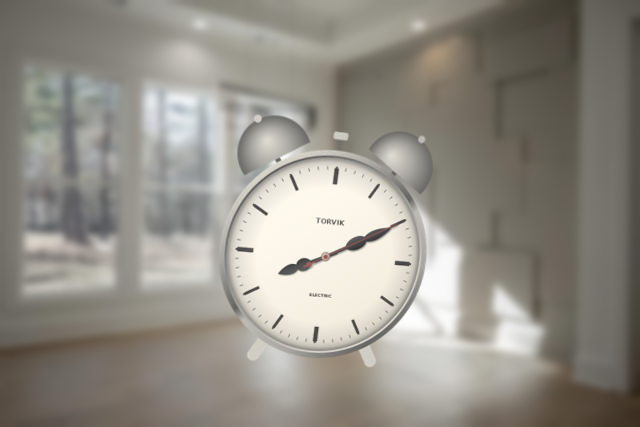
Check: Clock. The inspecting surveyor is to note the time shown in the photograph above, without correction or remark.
8:10:10
